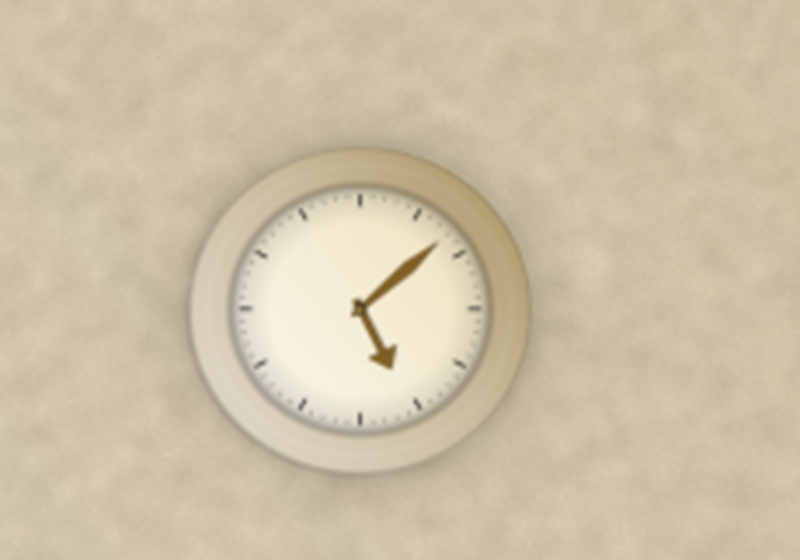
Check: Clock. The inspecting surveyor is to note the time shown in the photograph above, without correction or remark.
5:08
